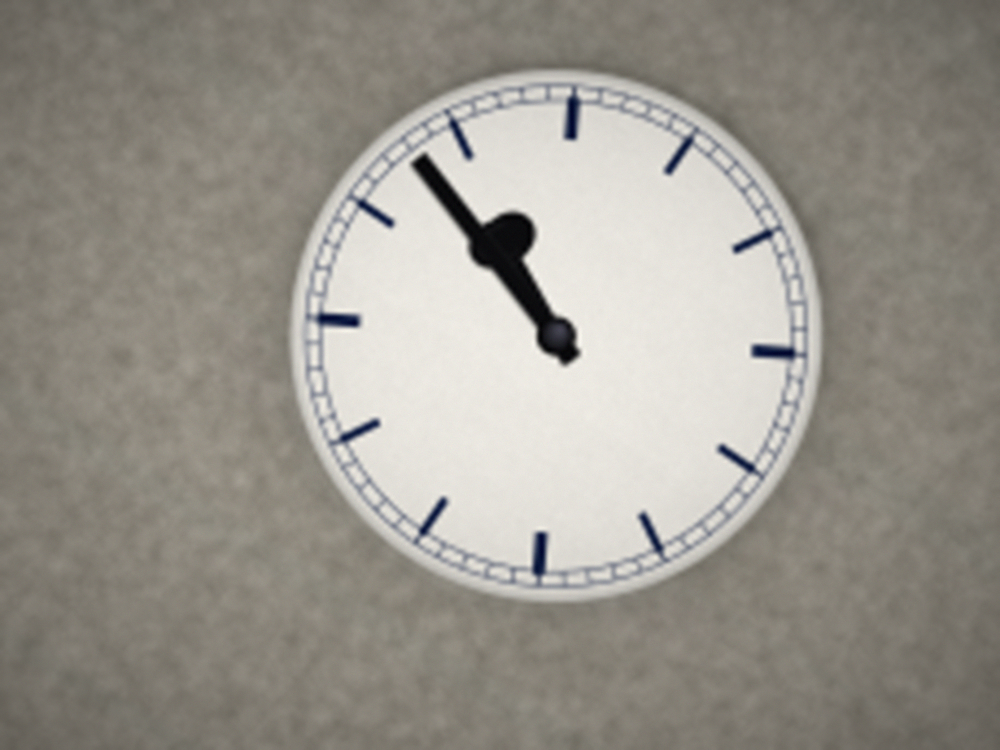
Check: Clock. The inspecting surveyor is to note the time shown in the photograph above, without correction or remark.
10:53
